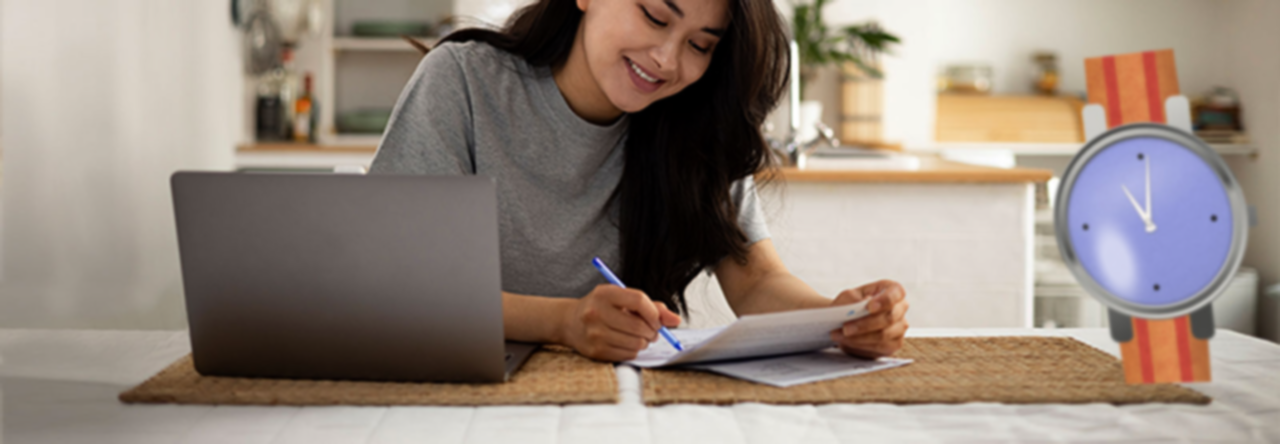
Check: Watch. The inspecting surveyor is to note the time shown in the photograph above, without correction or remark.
11:01
